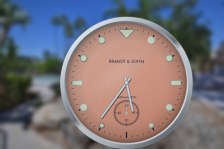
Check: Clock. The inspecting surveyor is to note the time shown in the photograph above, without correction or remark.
5:36
